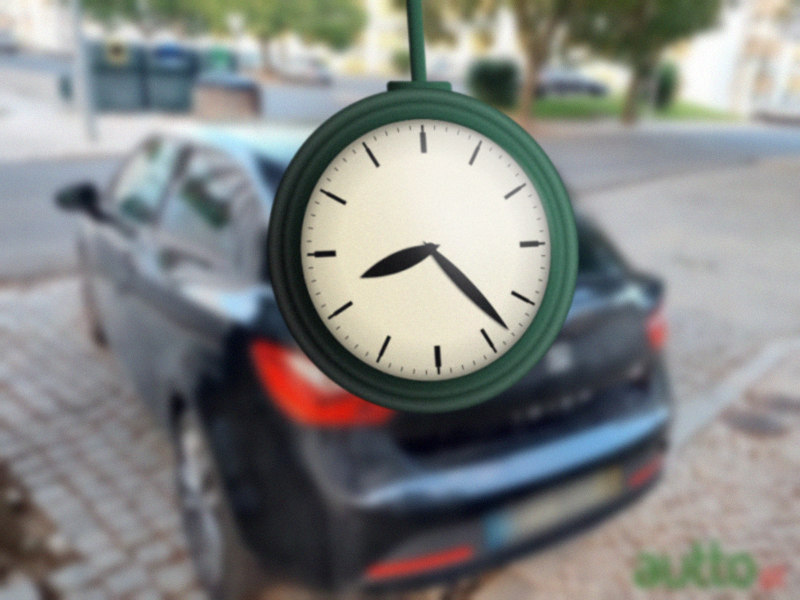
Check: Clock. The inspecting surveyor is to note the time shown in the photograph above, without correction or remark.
8:23
